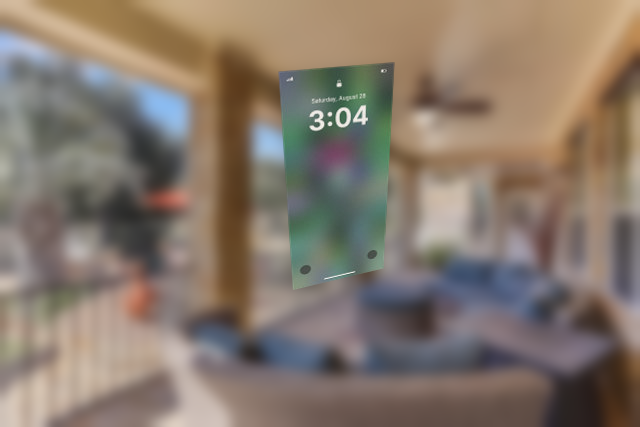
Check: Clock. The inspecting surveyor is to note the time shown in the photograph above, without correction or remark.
3:04
